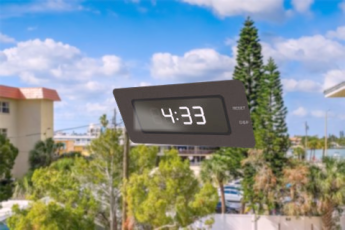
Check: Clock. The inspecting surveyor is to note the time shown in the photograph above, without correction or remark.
4:33
